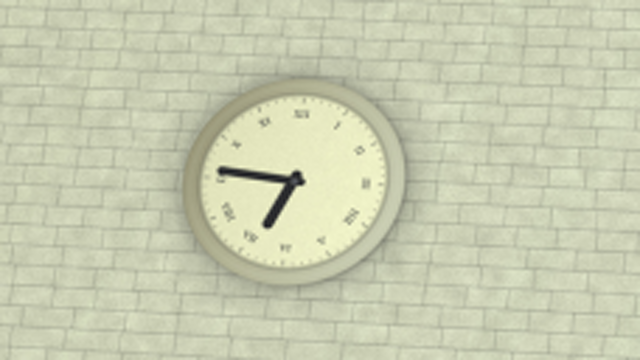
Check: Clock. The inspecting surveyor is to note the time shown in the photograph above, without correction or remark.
6:46
